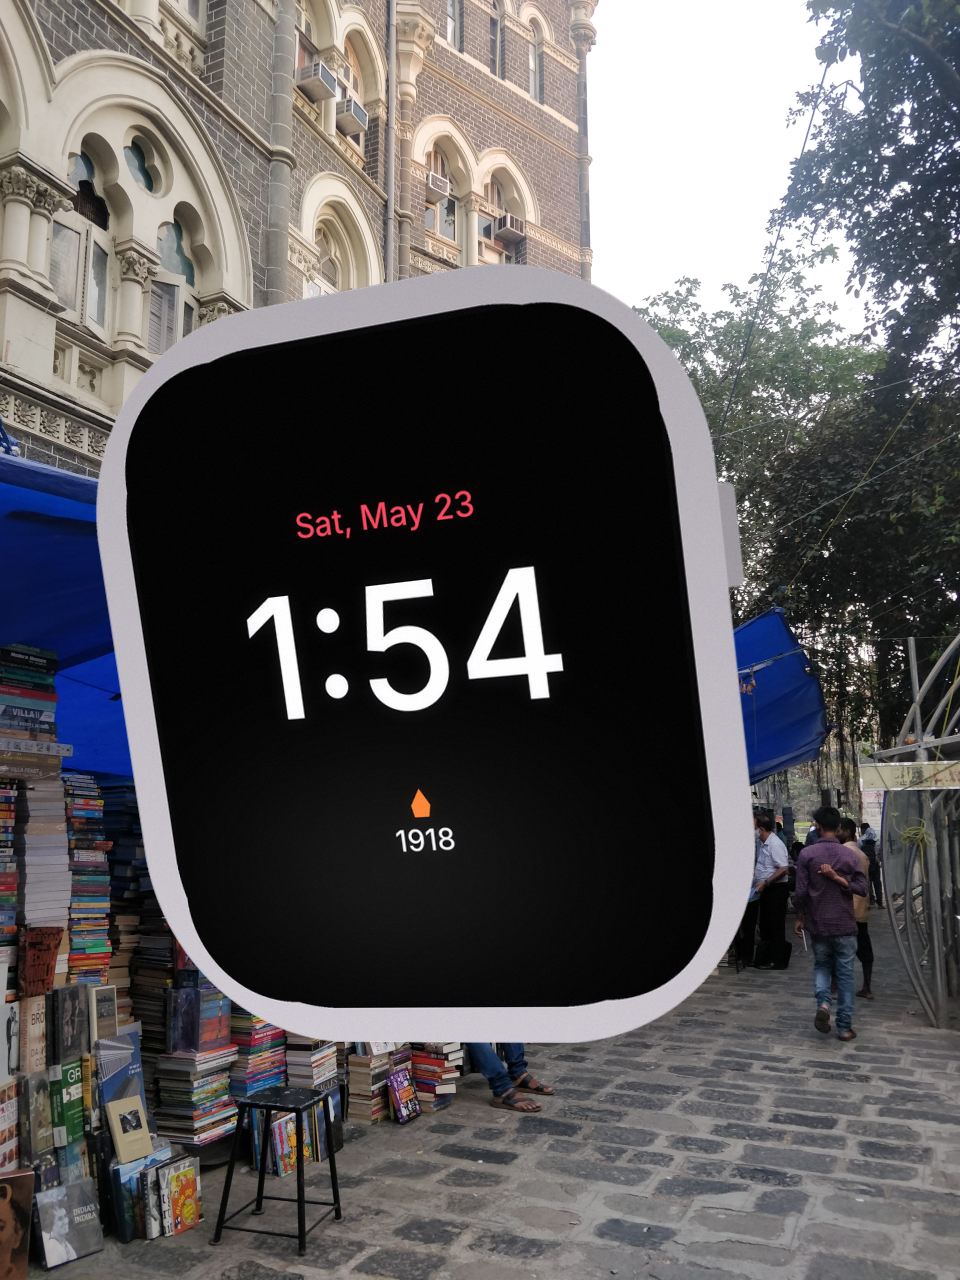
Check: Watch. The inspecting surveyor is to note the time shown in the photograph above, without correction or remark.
1:54
